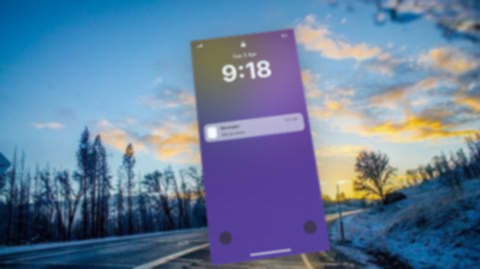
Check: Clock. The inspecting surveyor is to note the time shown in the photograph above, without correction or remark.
9:18
